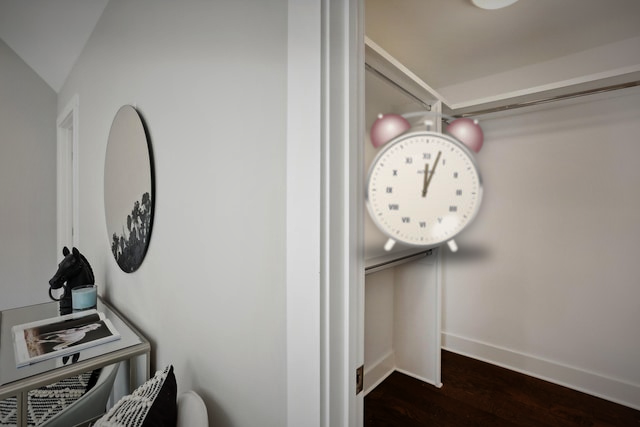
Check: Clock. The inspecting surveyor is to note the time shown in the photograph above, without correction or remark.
12:03
